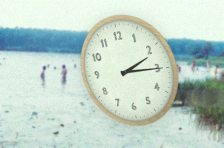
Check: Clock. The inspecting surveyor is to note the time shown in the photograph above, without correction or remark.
2:15
